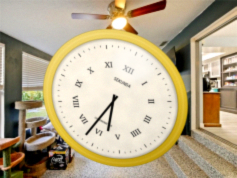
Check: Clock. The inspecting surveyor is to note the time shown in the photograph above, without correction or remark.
5:32
